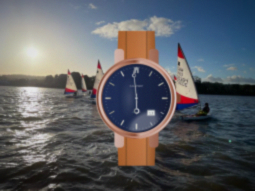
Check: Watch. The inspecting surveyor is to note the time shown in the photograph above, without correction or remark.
5:59
